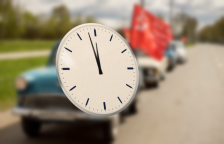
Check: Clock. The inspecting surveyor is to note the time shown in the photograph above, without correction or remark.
11:58
